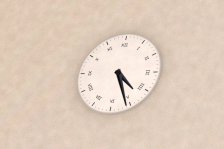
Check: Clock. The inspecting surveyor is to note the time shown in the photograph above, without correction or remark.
4:26
